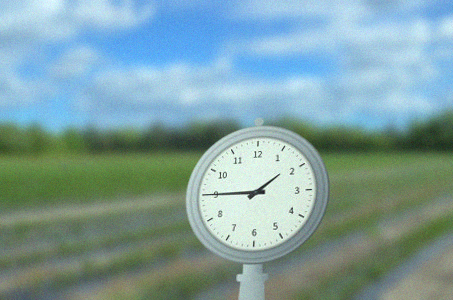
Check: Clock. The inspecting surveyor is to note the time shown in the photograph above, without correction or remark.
1:45
